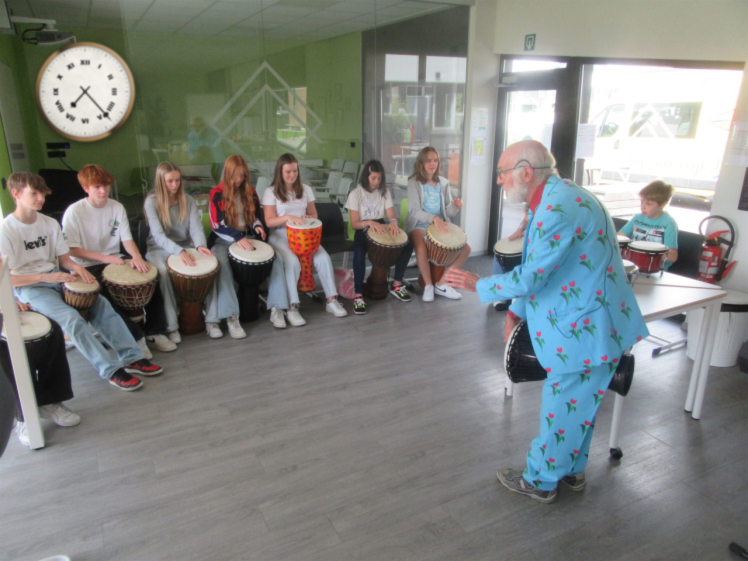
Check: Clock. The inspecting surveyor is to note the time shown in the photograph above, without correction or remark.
7:23
